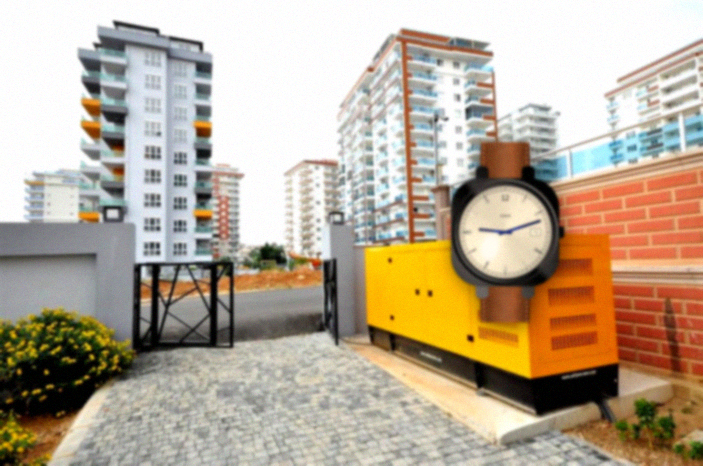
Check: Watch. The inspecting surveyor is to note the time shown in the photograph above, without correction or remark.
9:12
